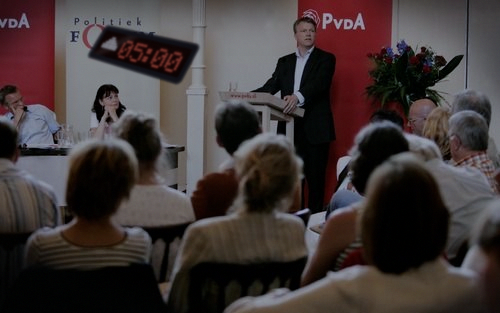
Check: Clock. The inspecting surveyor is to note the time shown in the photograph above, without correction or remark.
5:00
